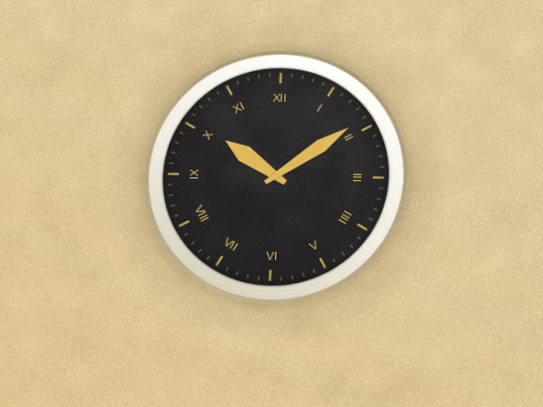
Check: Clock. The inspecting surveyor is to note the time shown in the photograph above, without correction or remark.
10:09
